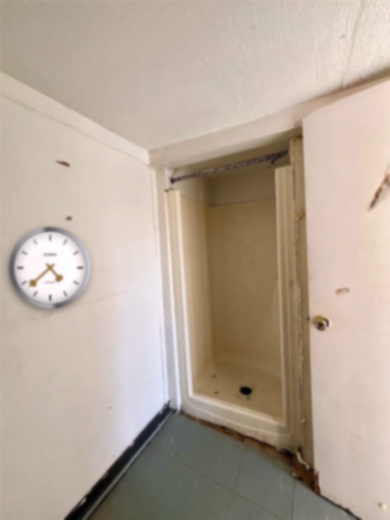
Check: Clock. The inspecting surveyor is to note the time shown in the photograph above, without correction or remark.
4:38
